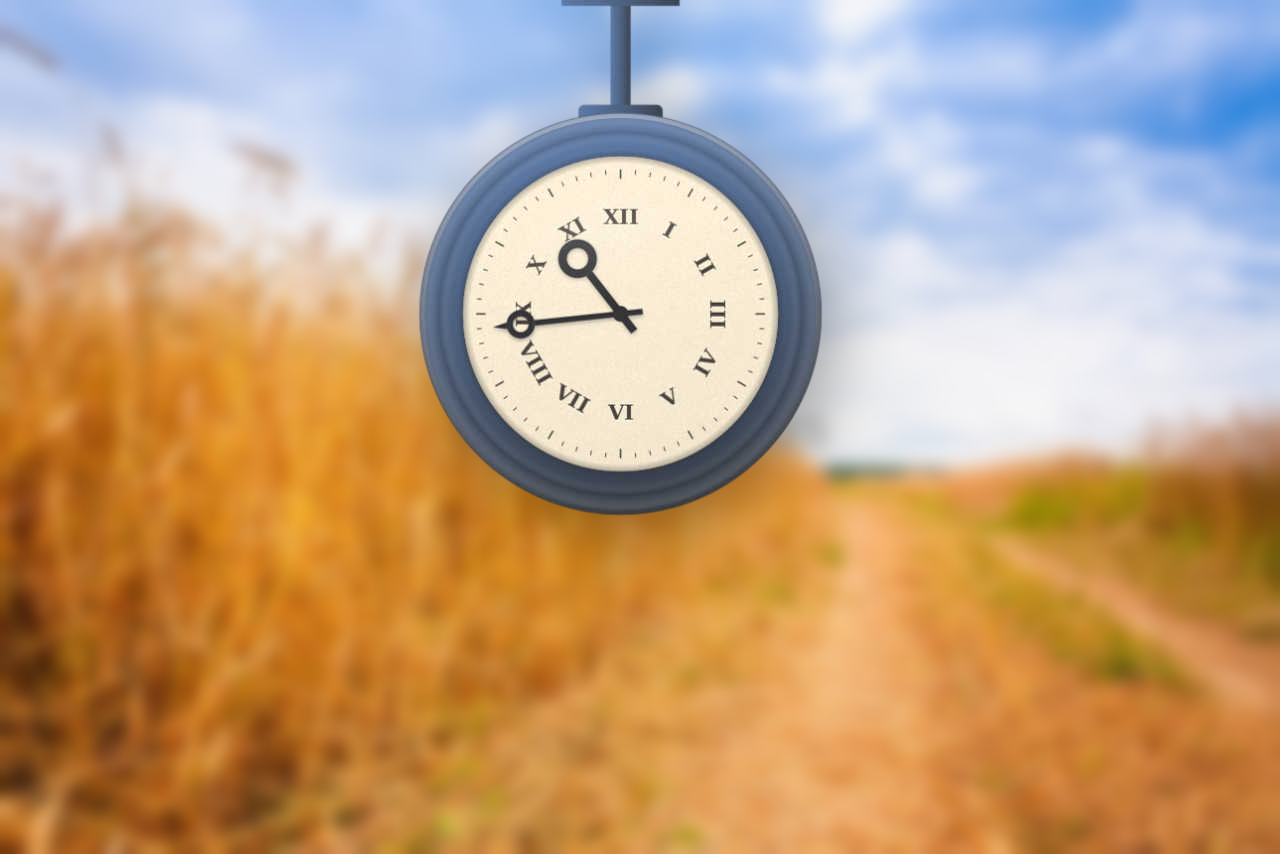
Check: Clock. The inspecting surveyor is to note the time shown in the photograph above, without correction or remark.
10:44
